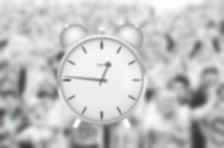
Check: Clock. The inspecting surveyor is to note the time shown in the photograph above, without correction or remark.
12:46
